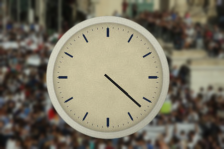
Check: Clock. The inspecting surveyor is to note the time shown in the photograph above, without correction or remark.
4:22
